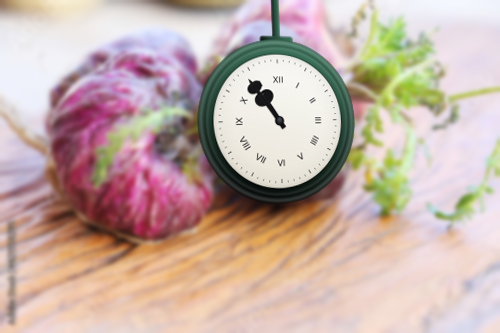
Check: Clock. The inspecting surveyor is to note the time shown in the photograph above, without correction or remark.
10:54
